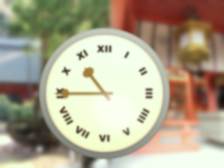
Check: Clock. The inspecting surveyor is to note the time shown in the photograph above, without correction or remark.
10:45
